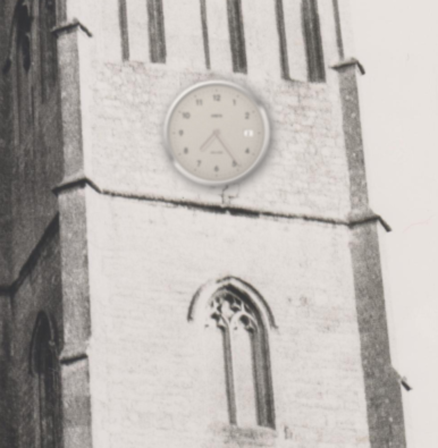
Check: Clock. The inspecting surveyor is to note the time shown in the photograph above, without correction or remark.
7:24
